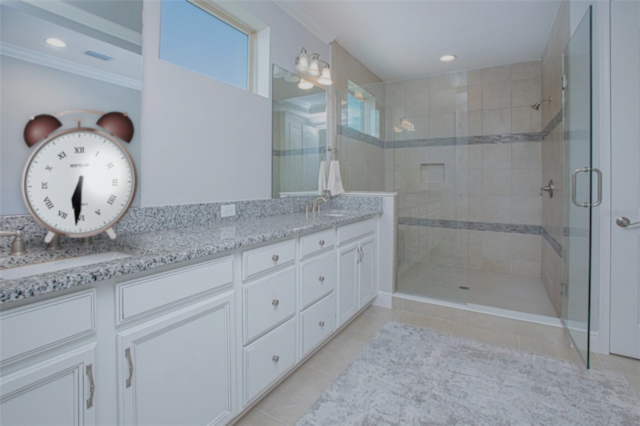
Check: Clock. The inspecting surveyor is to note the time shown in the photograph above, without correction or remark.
6:31
